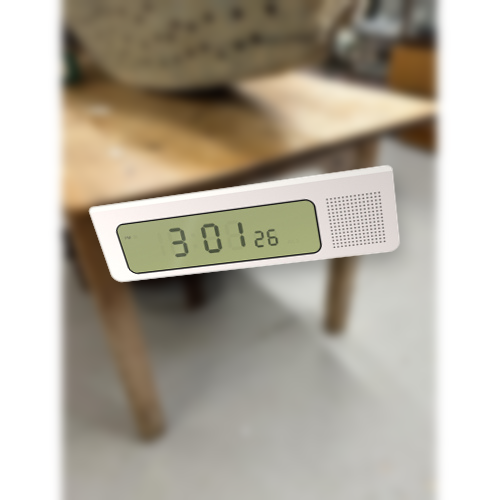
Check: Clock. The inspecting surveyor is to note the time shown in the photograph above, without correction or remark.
3:01:26
